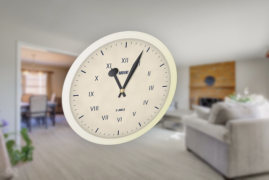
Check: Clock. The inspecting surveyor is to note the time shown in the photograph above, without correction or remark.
11:04
